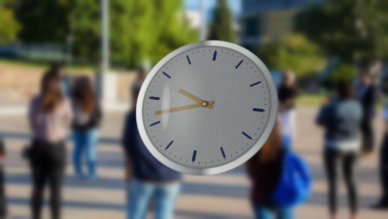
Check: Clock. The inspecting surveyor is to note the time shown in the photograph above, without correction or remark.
9:42
